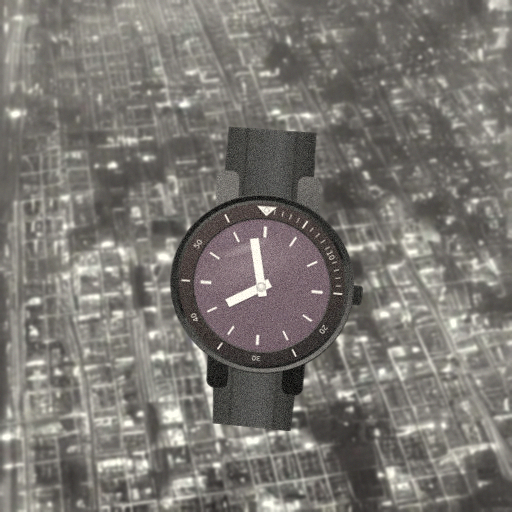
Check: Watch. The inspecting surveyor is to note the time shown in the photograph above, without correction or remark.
7:58
